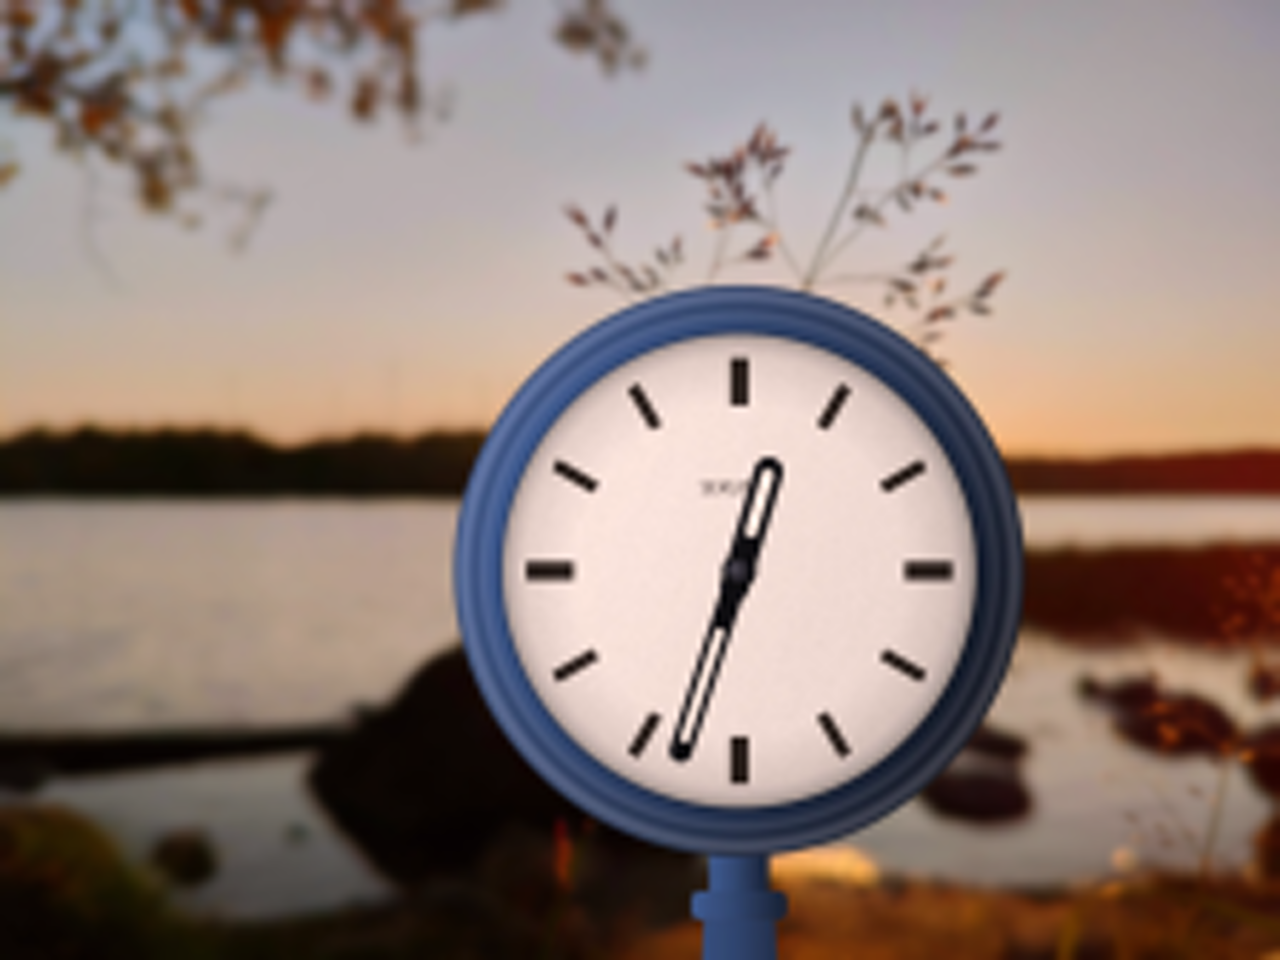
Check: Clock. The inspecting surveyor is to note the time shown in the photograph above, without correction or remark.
12:33
